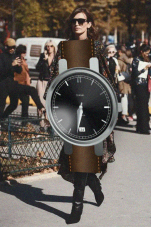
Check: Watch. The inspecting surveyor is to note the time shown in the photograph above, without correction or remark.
6:32
